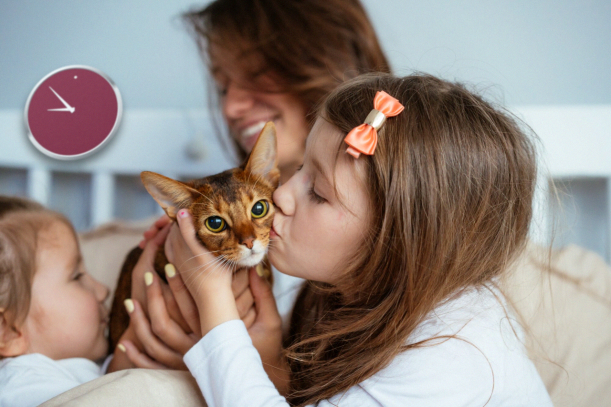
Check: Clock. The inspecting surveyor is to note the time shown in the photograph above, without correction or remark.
8:52
